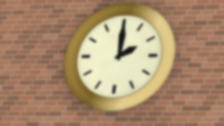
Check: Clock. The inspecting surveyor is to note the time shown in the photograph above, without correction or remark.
2:00
